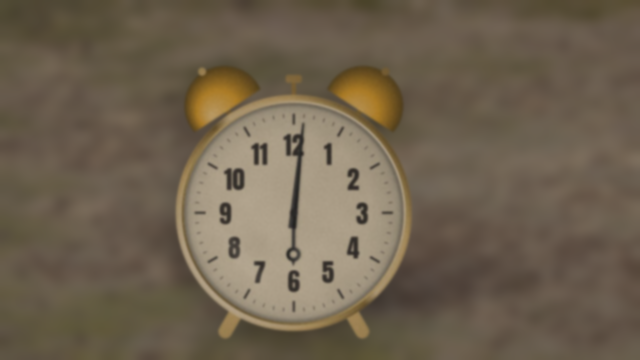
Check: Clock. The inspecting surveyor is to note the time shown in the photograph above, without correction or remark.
6:01
